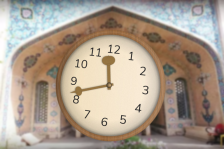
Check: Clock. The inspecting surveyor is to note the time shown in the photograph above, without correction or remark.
11:42
